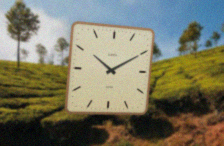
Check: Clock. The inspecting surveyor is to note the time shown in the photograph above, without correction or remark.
10:10
